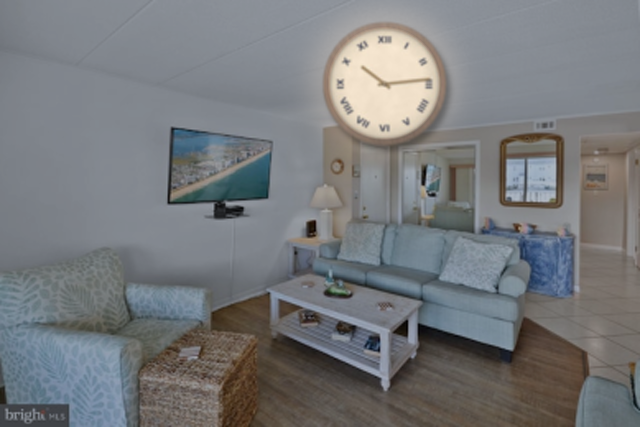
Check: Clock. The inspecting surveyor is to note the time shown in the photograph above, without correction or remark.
10:14
